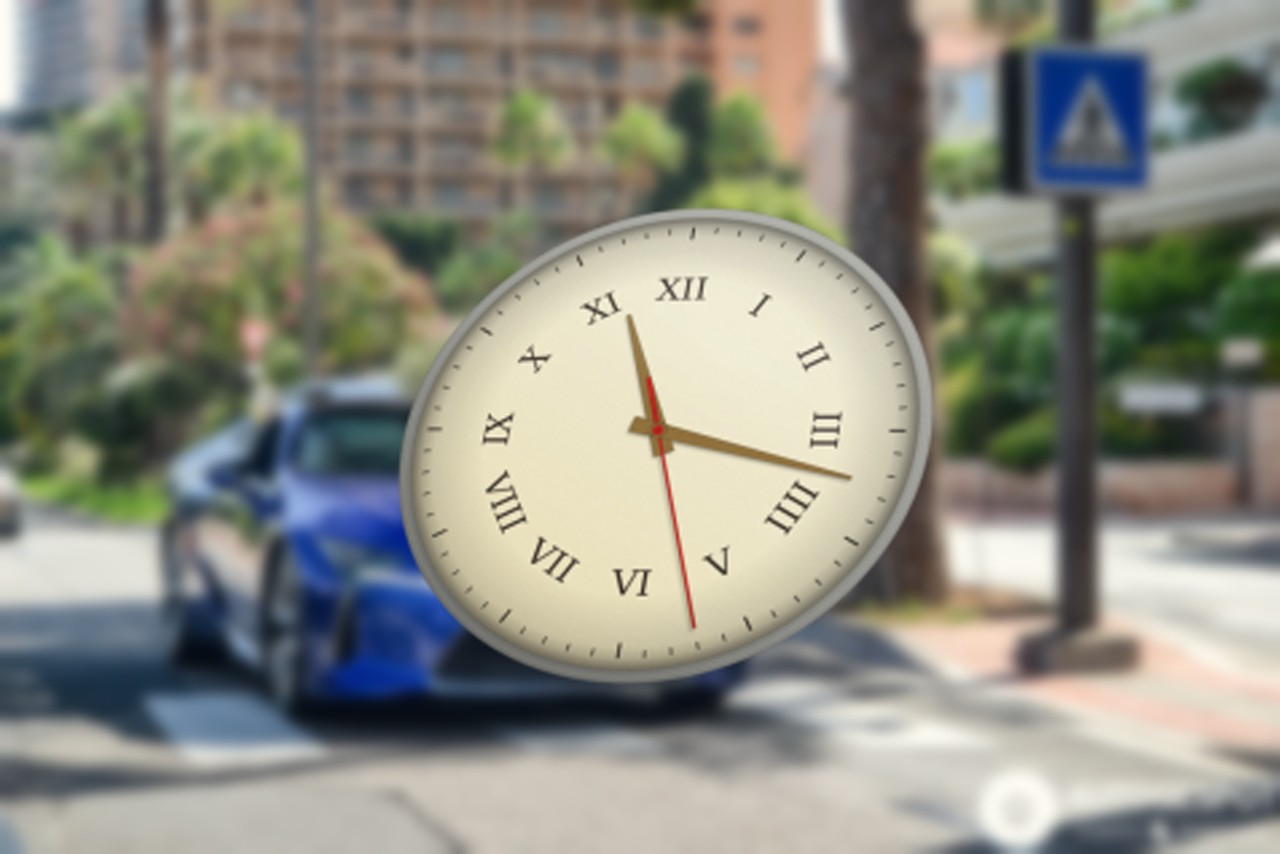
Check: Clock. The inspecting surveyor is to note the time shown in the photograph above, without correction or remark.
11:17:27
